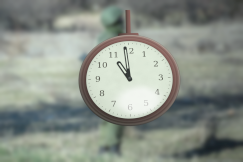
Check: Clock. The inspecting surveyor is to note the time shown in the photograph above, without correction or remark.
10:59
